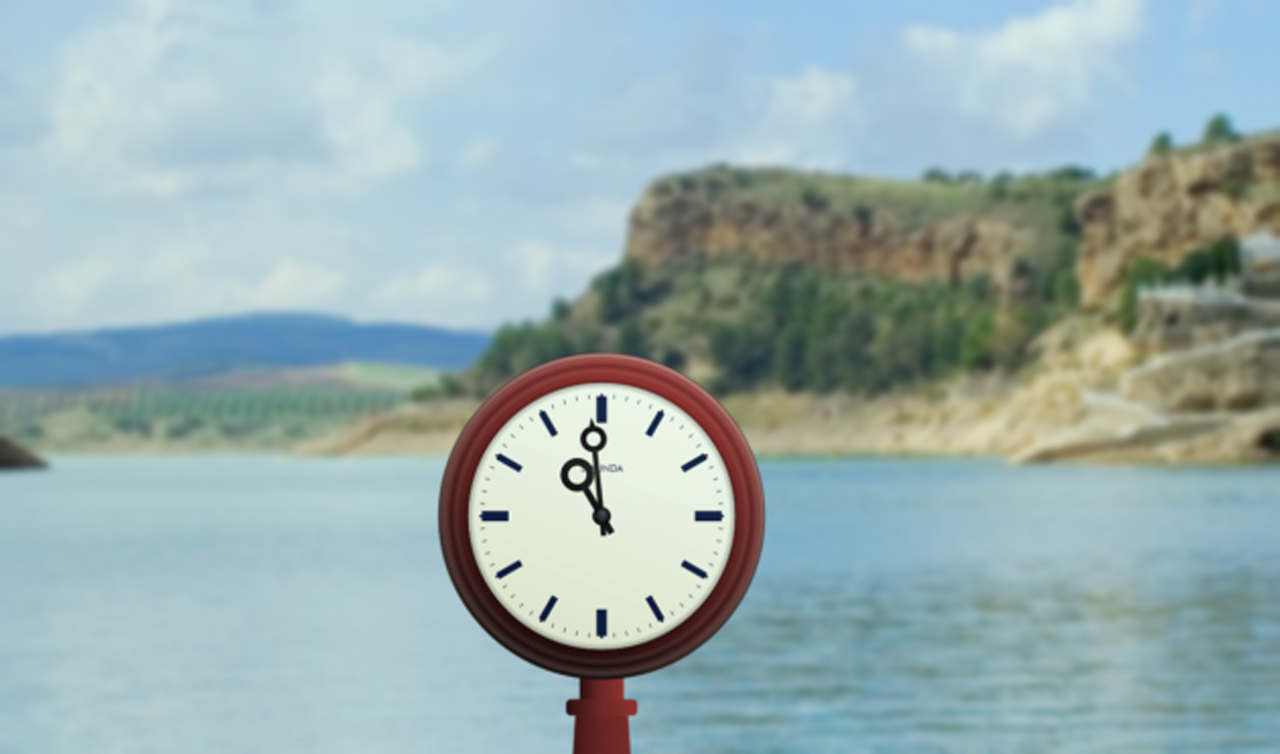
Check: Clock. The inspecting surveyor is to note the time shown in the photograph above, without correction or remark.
10:59
